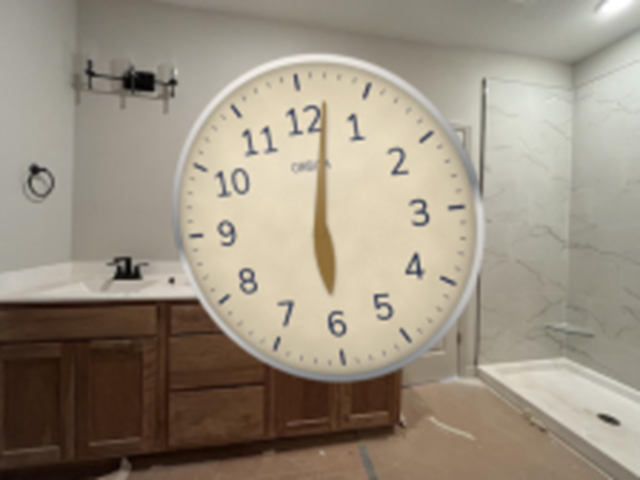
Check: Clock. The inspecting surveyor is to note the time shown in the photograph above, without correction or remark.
6:02
